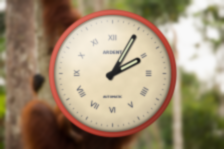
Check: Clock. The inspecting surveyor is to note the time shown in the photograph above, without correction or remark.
2:05
